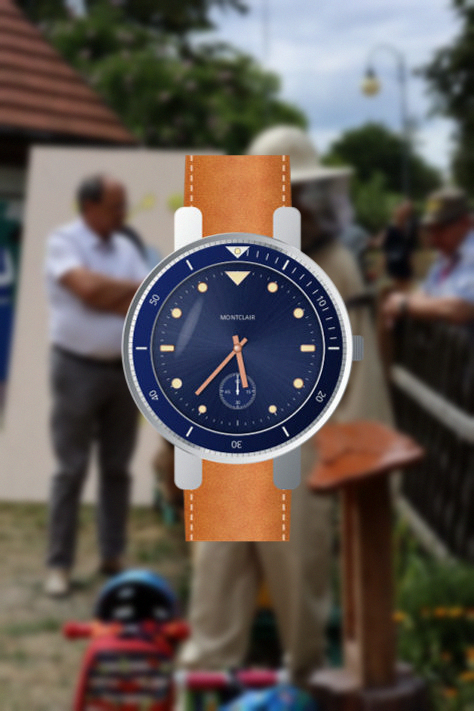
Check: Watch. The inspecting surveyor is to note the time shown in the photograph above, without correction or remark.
5:37
